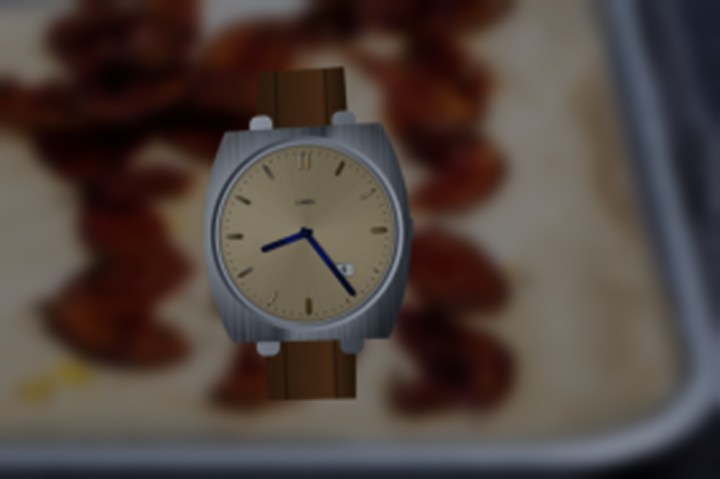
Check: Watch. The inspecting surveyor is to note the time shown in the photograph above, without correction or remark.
8:24
